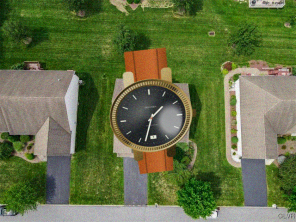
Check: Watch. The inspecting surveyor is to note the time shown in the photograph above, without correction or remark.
1:33
